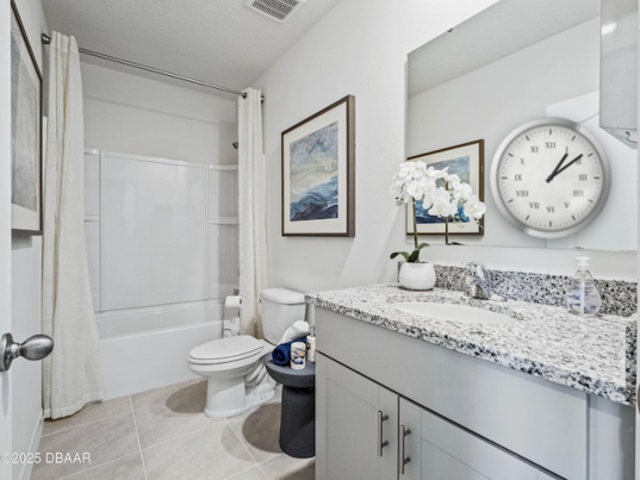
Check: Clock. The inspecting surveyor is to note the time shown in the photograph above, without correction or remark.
1:09
